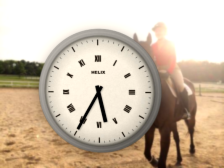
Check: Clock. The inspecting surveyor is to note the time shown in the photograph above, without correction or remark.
5:35
